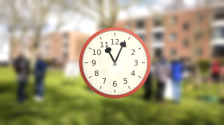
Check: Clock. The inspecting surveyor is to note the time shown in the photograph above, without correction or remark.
11:04
